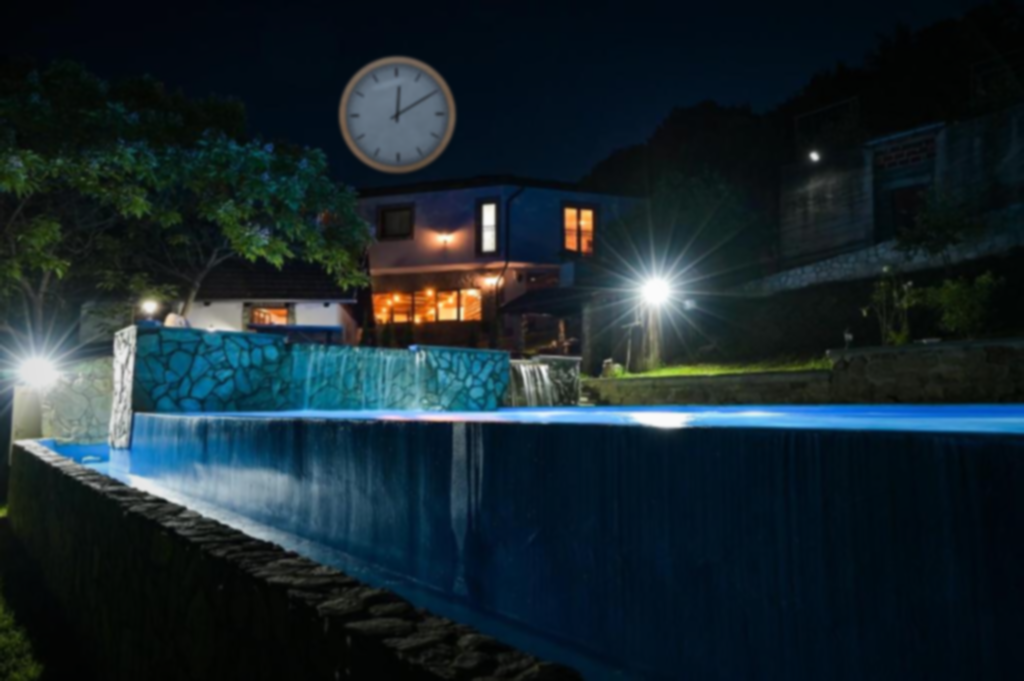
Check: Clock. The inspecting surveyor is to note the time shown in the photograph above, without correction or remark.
12:10
